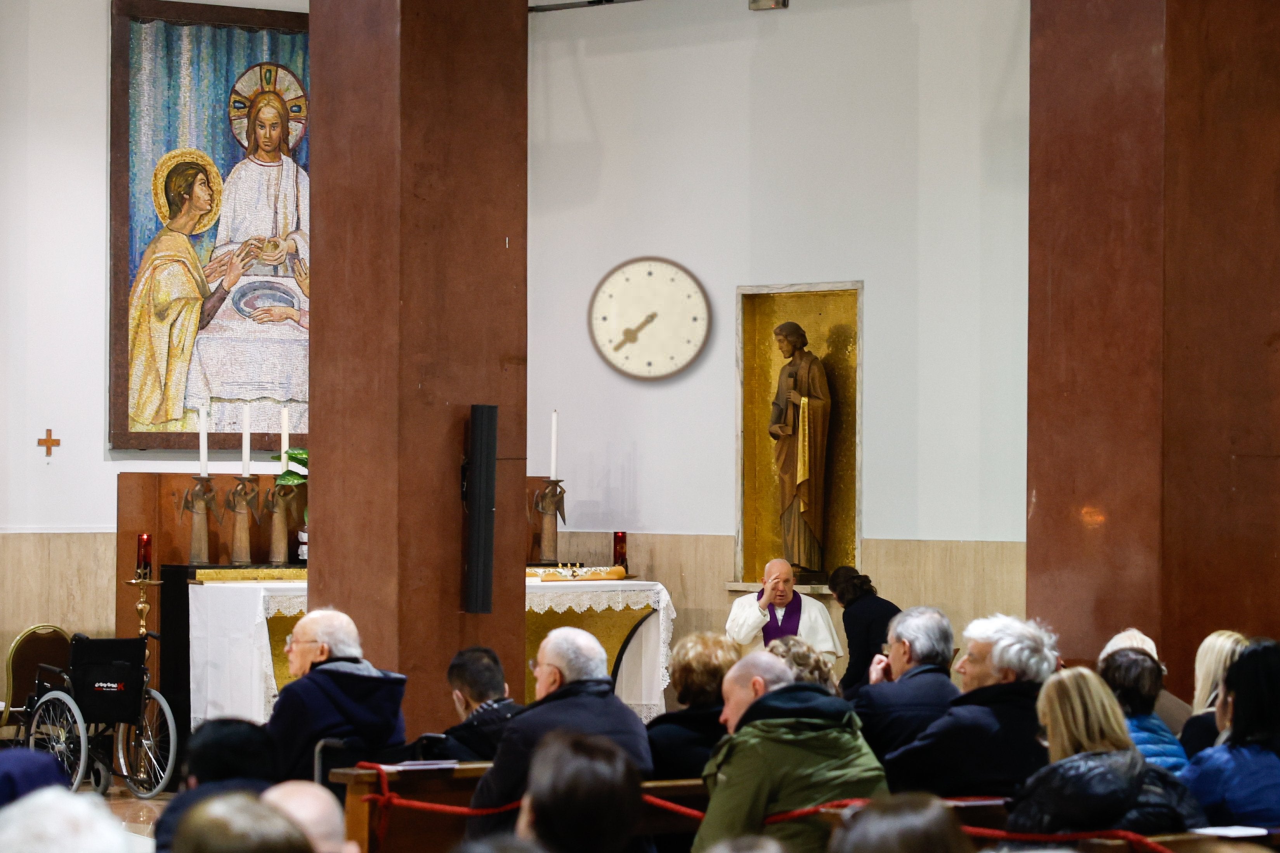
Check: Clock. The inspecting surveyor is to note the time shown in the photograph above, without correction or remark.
7:38
